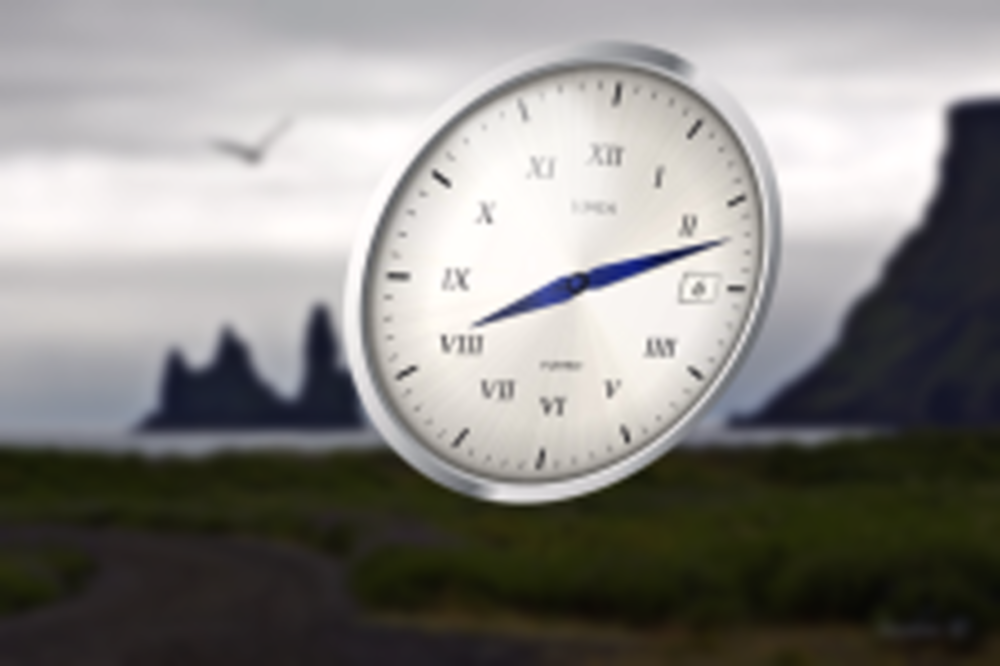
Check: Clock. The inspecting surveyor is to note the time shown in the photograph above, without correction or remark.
8:12
